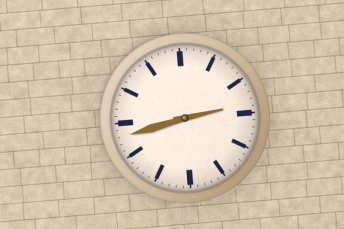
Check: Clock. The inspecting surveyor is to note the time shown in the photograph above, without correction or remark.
2:43
